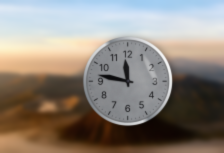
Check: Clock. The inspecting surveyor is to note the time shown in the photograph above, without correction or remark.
11:47
